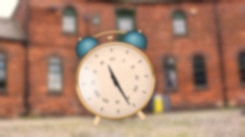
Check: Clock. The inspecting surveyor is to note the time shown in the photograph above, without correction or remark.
11:26
